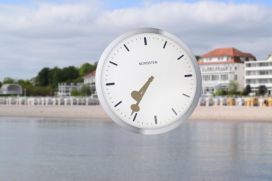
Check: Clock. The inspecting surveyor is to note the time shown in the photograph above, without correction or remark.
7:36
